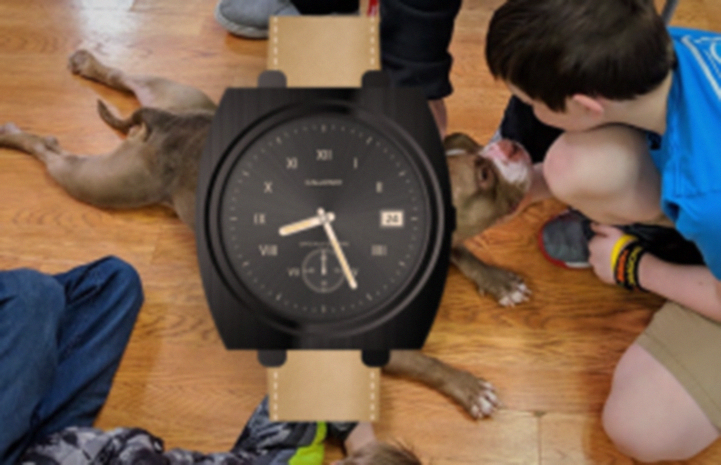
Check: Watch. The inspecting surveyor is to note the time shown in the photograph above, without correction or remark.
8:26
